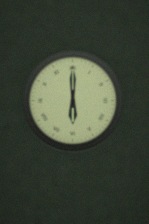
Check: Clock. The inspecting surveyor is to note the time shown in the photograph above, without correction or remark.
6:00
